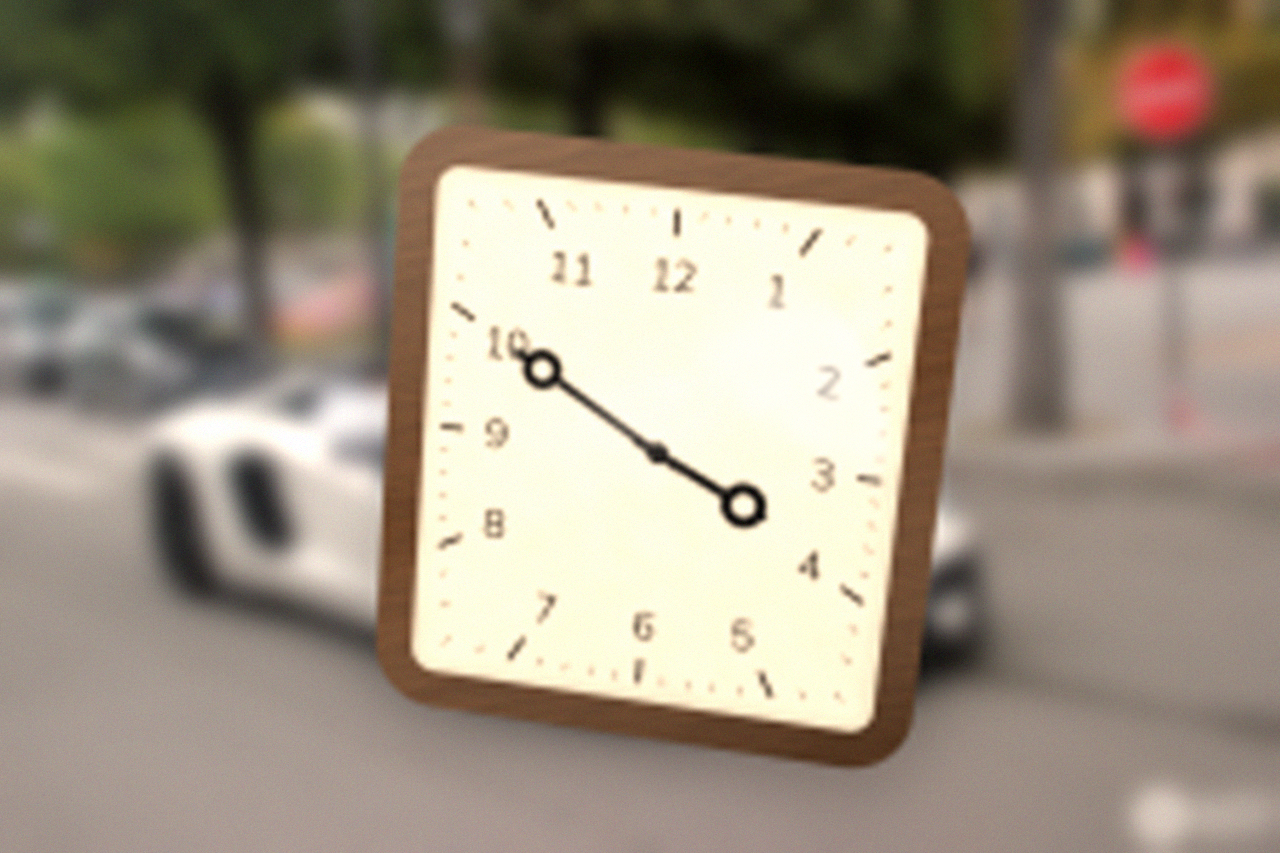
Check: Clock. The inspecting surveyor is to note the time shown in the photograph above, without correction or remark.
3:50
